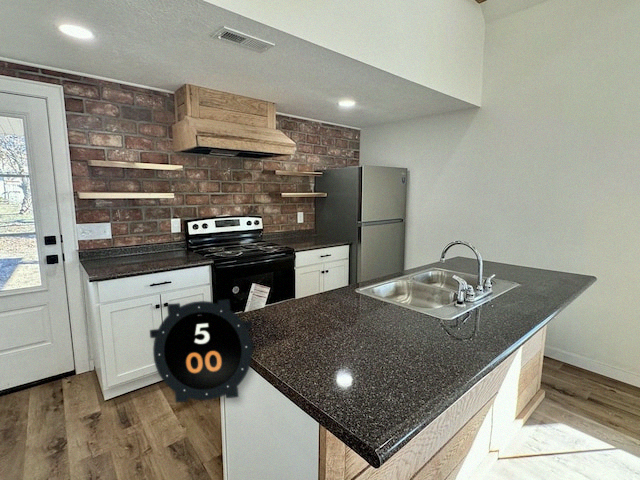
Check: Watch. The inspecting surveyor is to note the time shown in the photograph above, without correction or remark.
5:00
